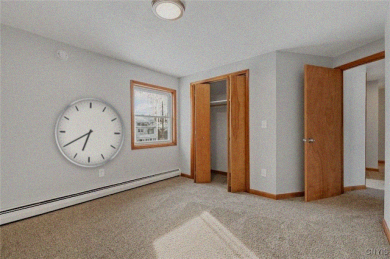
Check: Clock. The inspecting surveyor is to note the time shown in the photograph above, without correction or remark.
6:40
